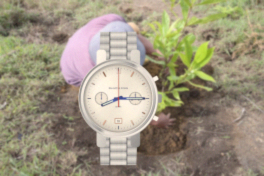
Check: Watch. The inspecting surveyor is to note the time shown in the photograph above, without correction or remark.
8:15
